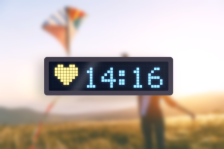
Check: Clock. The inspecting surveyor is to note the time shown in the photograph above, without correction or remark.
14:16
